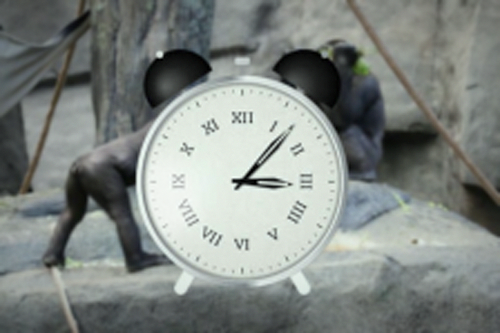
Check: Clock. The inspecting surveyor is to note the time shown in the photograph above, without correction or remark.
3:07
